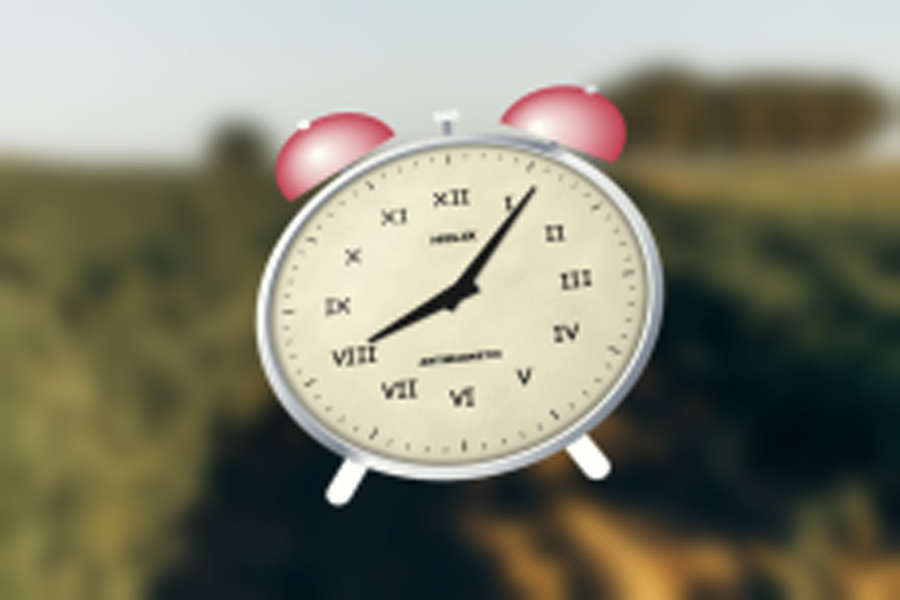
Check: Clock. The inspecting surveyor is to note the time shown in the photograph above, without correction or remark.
8:06
